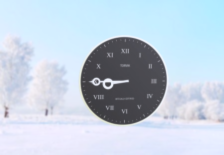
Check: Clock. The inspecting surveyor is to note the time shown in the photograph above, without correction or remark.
8:45
